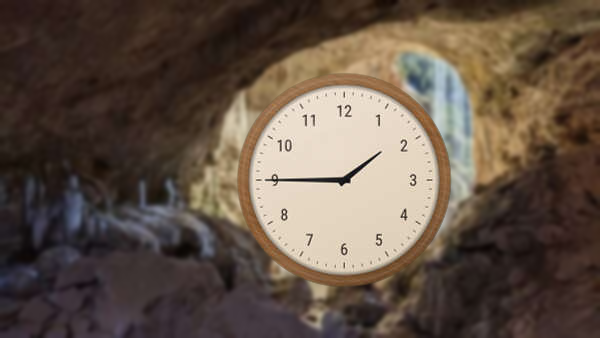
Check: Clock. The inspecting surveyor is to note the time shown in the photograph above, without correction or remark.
1:45
